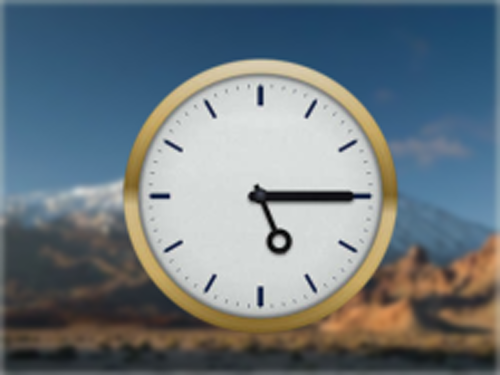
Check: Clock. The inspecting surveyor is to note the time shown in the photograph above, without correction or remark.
5:15
